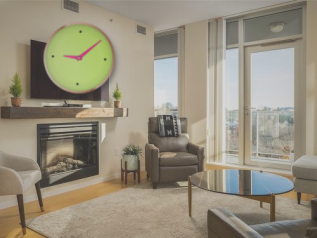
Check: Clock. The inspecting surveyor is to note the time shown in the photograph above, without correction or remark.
9:08
